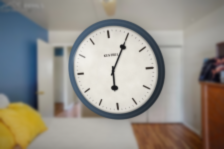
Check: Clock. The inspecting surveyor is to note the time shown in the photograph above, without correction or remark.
6:05
